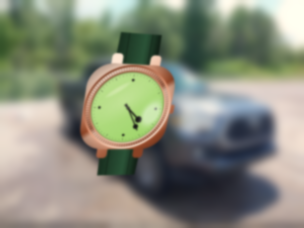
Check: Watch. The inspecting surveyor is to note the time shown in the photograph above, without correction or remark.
4:25
